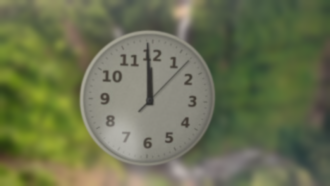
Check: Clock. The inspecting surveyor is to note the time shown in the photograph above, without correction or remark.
11:59:07
